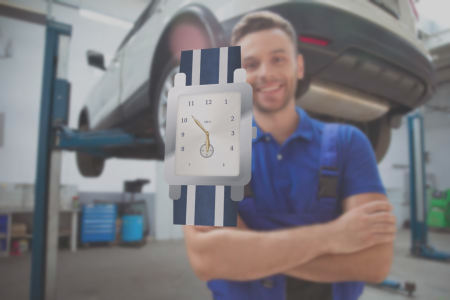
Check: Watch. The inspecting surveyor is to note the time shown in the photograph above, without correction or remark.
5:53
